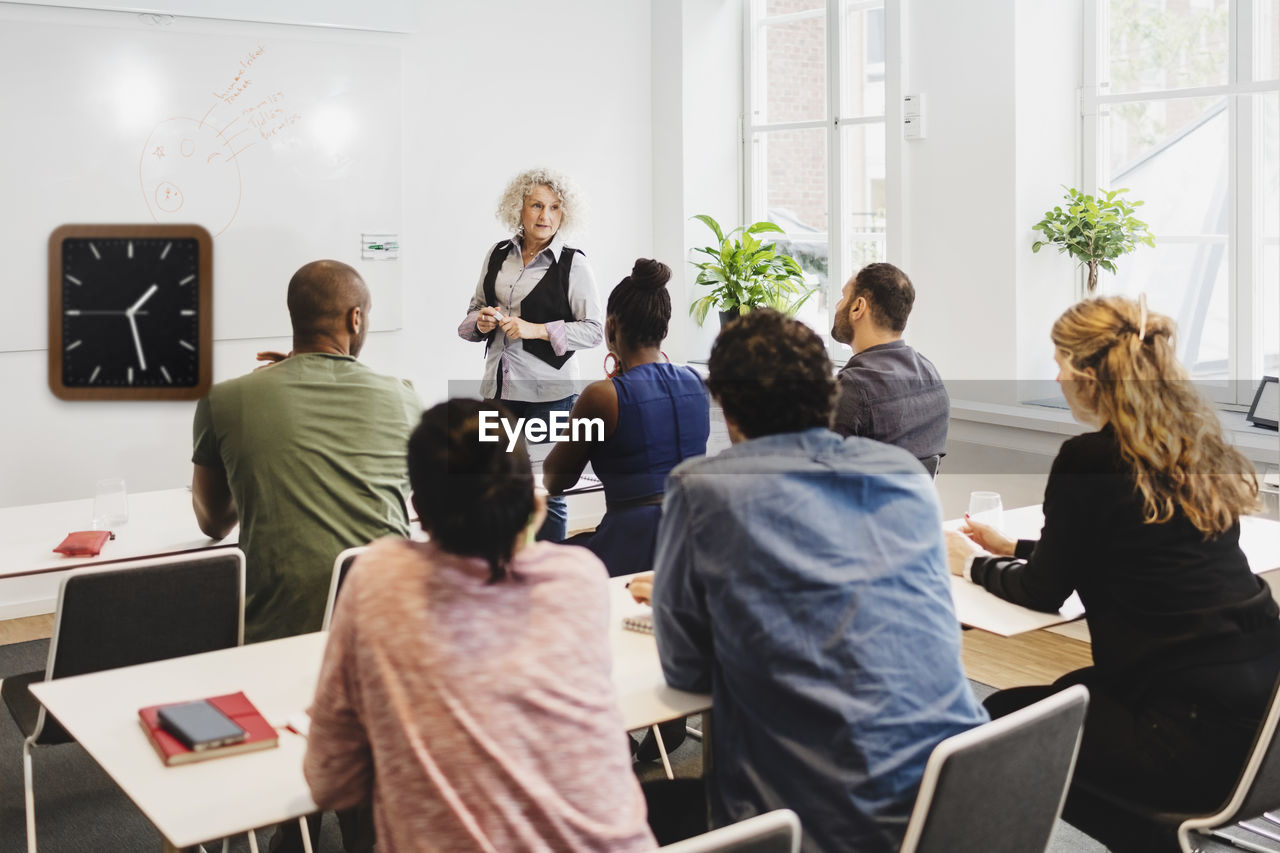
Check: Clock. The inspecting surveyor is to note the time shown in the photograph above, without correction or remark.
1:27:45
